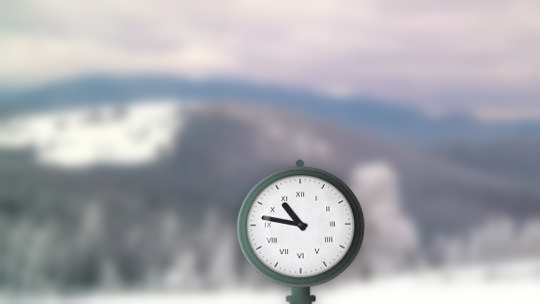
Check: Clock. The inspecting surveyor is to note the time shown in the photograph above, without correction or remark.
10:47
